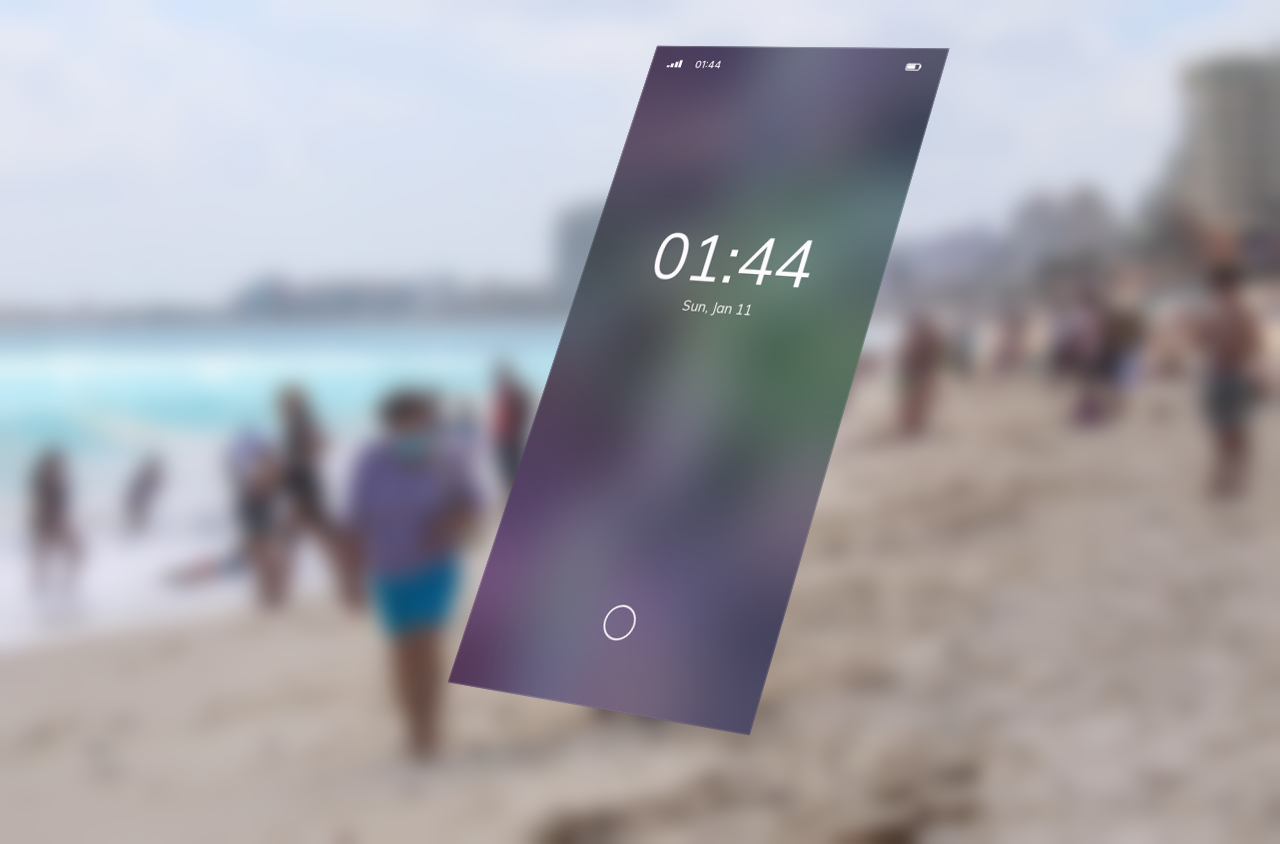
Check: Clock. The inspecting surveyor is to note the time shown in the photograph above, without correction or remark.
1:44
